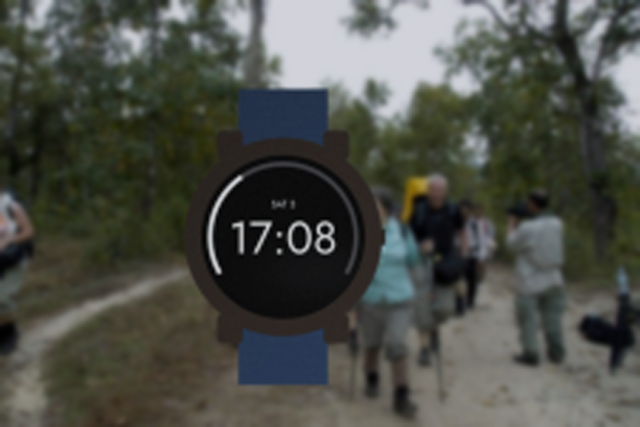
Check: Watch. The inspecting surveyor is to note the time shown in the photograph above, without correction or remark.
17:08
